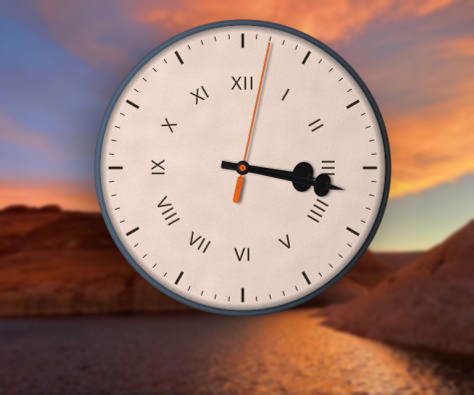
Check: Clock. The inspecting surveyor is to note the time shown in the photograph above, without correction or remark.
3:17:02
